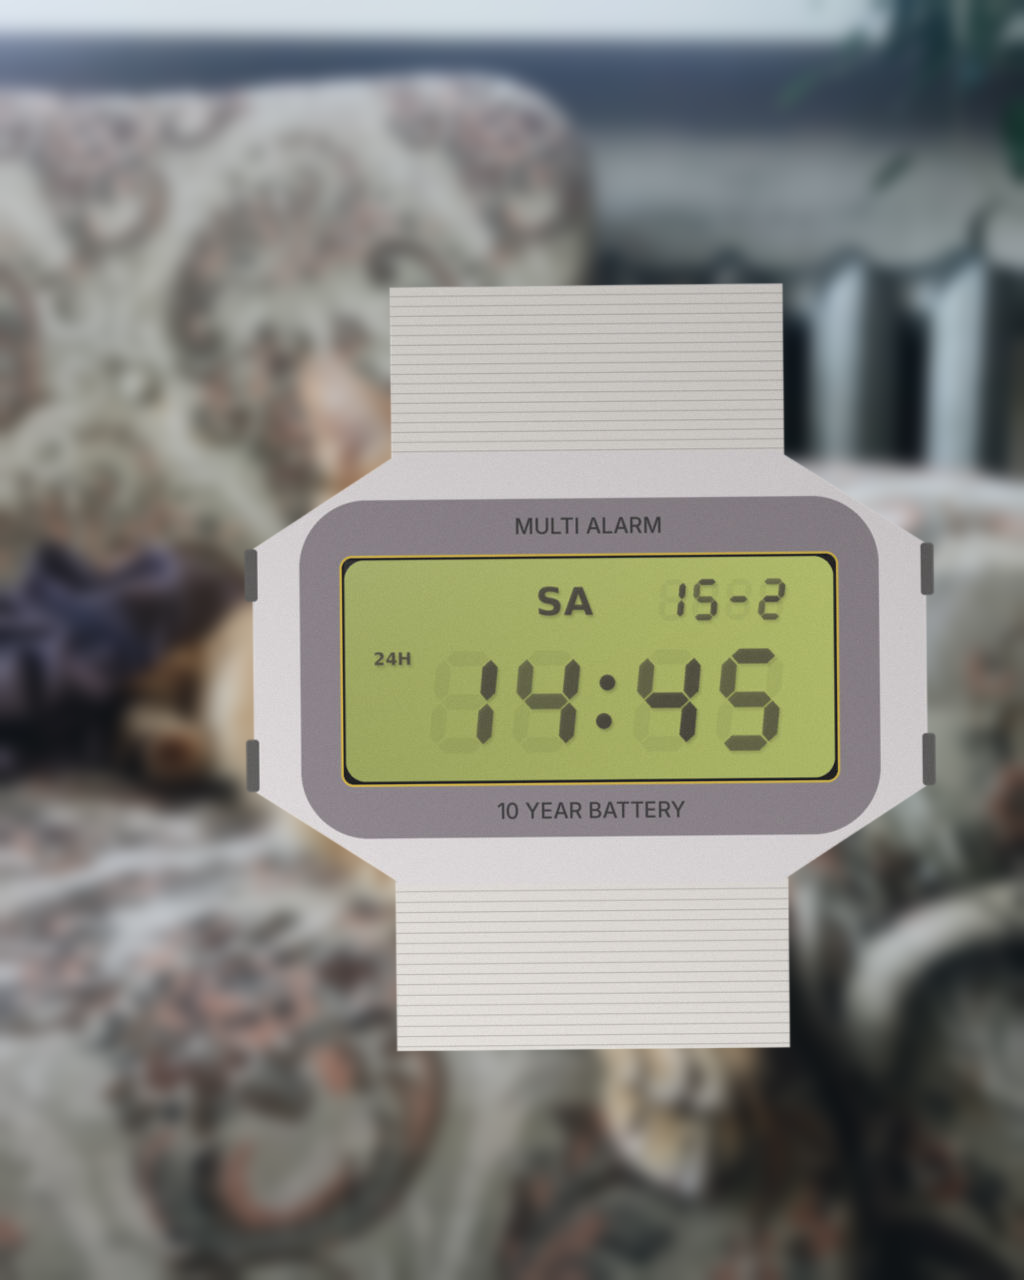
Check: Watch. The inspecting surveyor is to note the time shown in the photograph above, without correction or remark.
14:45
